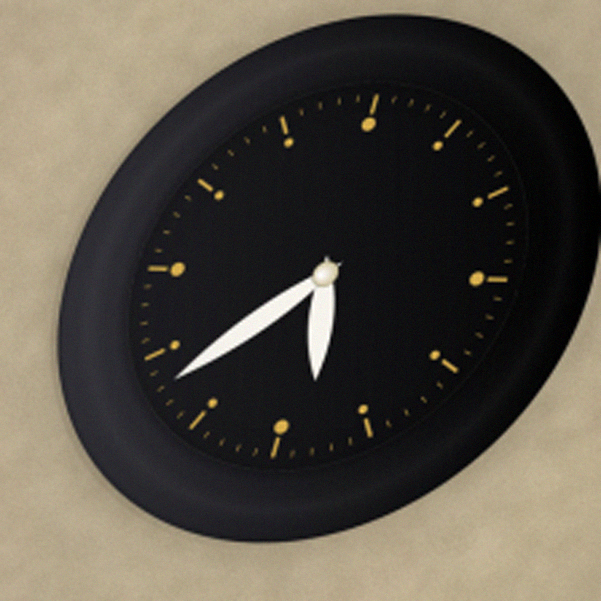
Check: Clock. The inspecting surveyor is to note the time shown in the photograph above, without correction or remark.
5:38
